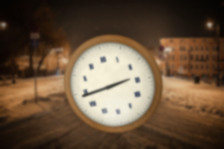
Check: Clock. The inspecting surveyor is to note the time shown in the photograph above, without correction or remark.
2:44
